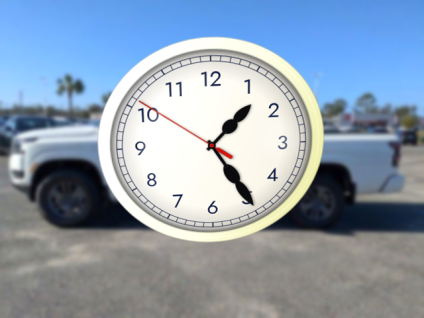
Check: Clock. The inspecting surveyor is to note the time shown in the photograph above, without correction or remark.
1:24:51
